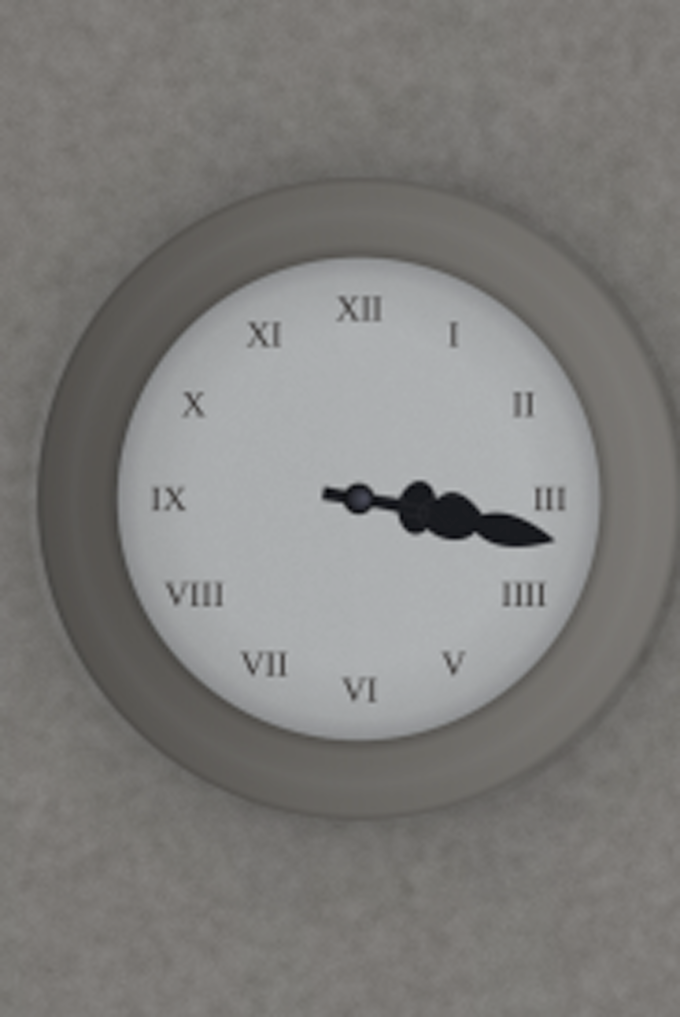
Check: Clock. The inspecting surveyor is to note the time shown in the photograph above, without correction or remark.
3:17
